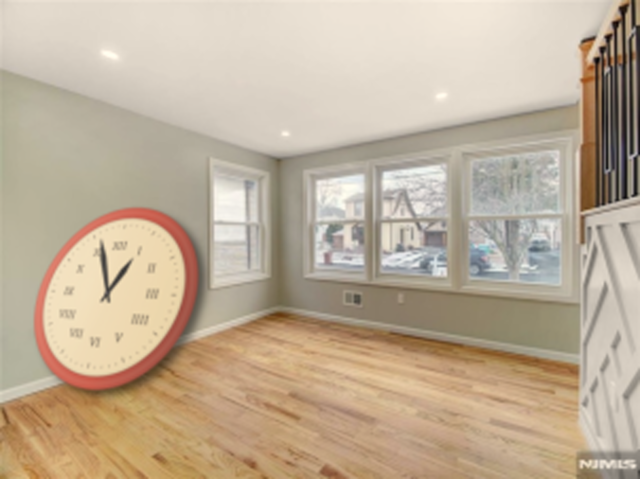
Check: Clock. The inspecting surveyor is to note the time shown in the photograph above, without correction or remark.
12:56
